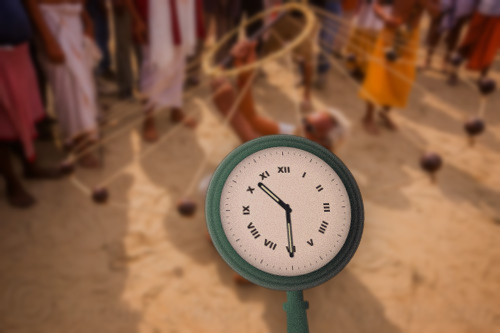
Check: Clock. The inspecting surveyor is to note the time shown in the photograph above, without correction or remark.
10:30
